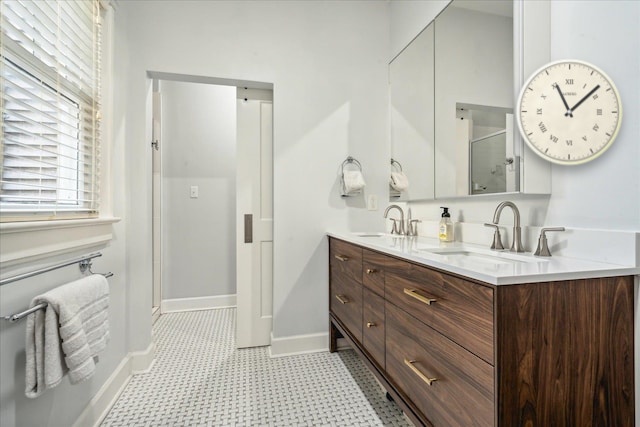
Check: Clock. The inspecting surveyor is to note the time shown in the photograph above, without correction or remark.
11:08
